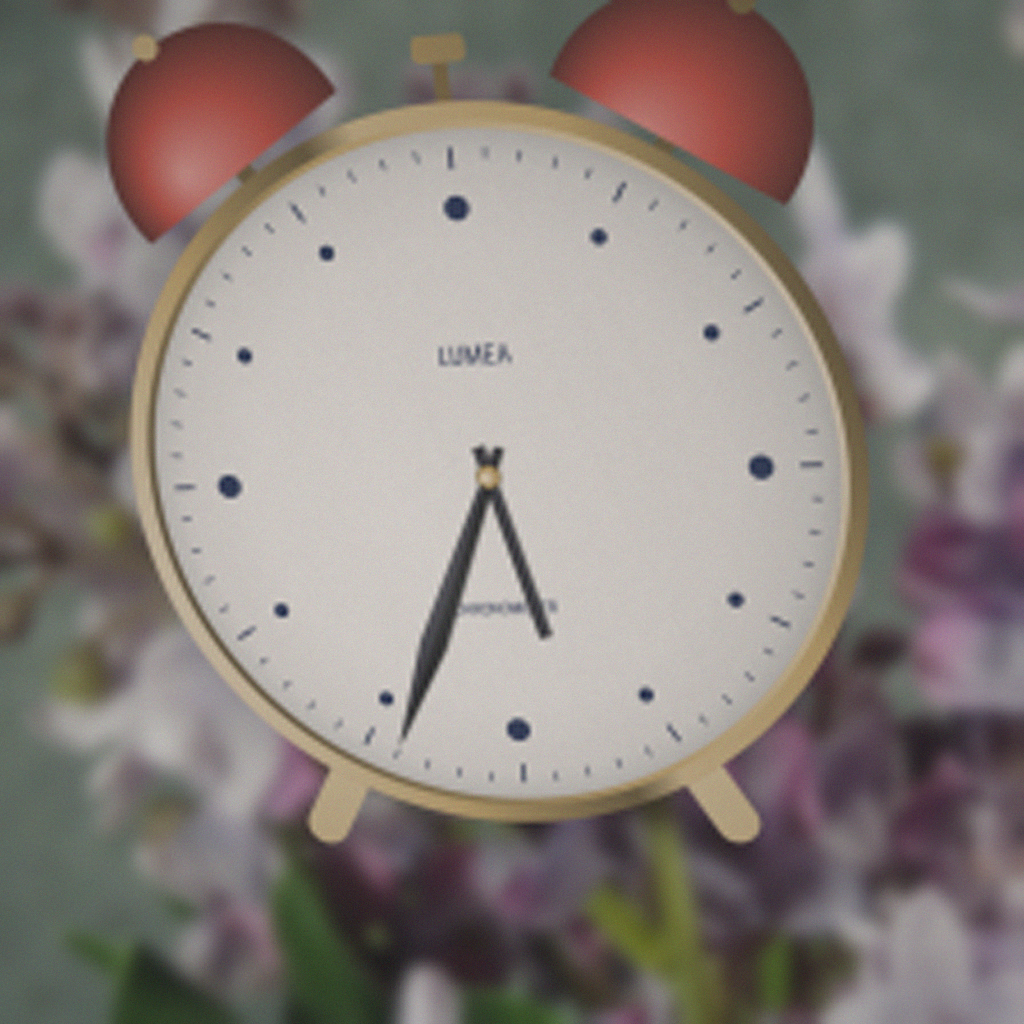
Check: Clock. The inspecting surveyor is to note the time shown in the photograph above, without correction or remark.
5:34
